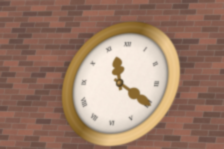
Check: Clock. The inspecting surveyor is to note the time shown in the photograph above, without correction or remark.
11:20
